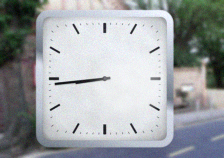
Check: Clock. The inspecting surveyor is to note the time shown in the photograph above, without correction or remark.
8:44
